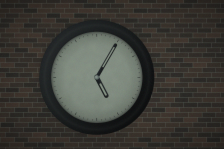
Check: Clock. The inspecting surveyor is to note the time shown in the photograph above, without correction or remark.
5:05
